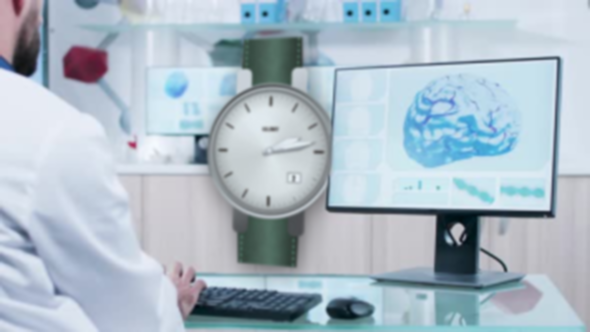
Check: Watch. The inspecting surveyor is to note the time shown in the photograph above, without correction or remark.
2:13
